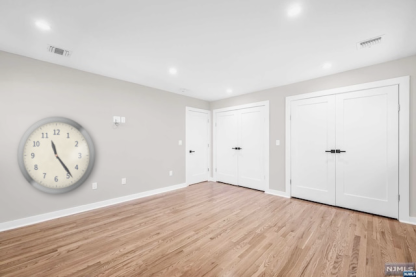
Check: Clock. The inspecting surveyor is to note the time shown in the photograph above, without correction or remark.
11:24
